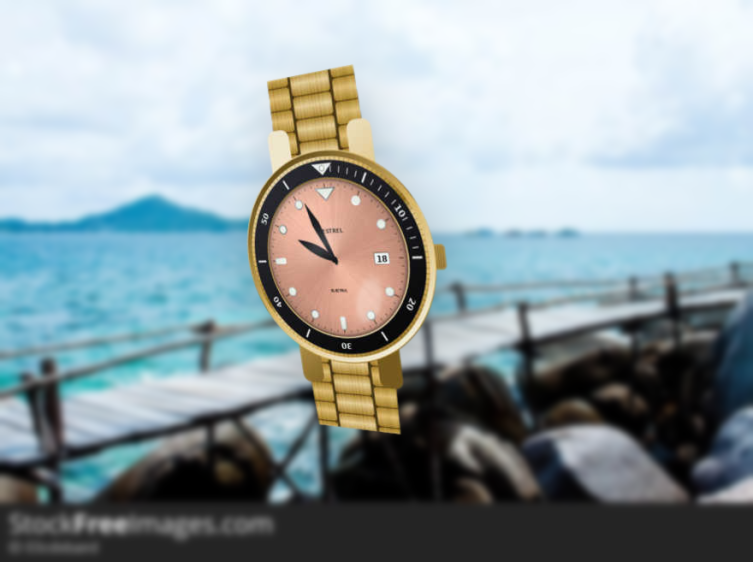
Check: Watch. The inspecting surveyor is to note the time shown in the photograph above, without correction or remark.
9:56
